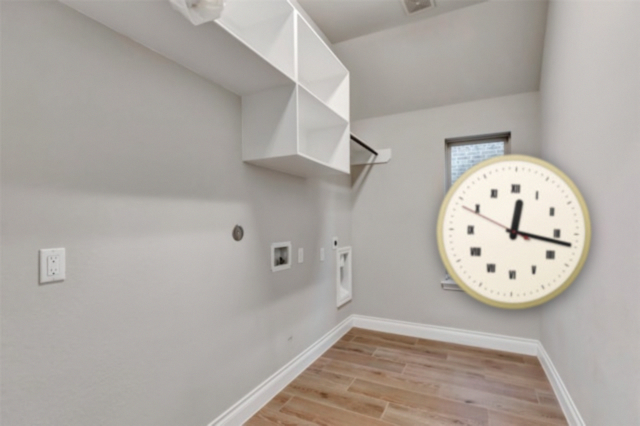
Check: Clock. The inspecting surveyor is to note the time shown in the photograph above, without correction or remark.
12:16:49
